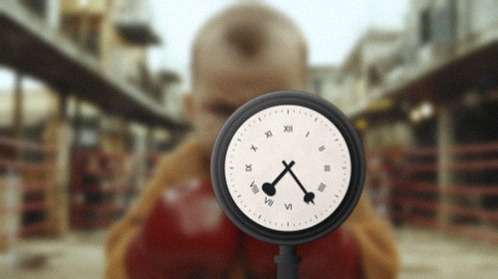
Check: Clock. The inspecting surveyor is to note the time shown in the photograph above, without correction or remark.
7:24
